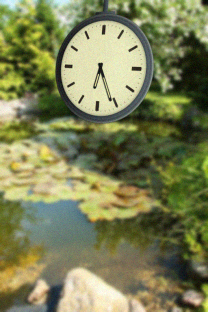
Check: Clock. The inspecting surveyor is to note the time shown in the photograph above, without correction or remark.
6:26
